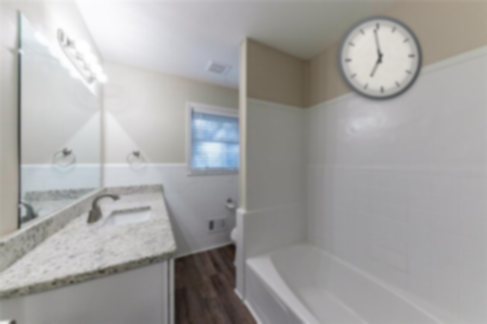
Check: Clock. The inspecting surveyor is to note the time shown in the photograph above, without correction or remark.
6:59
